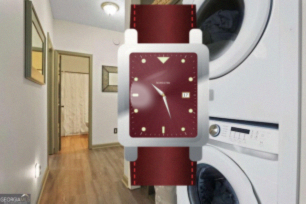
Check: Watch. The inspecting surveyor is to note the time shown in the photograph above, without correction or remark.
10:27
